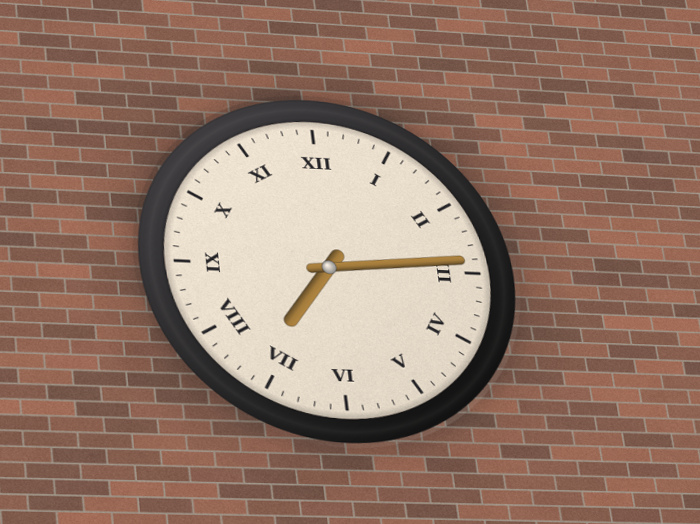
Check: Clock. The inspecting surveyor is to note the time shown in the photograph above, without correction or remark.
7:14
